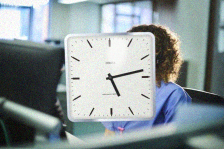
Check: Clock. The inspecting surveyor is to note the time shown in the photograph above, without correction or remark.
5:13
